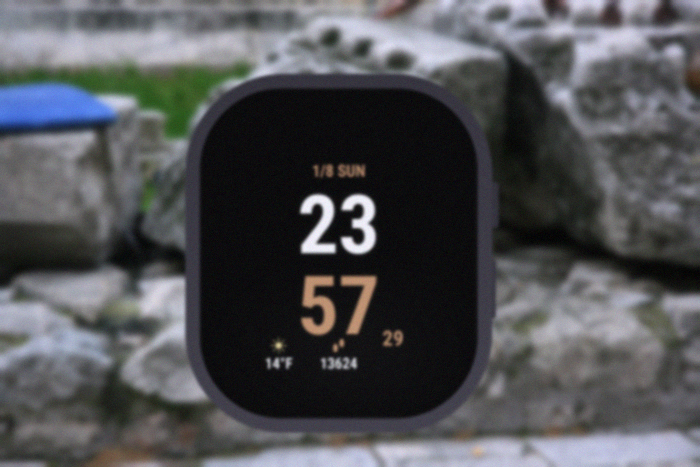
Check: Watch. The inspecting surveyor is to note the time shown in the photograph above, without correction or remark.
23:57:29
